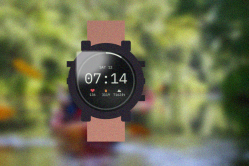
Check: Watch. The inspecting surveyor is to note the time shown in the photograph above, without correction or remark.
7:14
